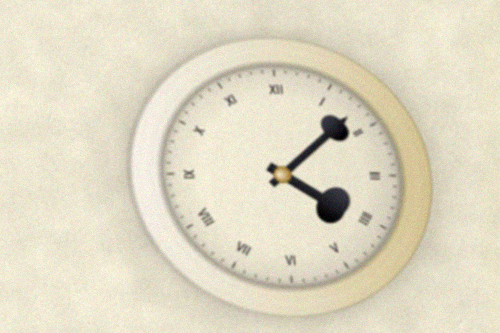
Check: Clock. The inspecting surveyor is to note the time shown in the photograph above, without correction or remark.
4:08
